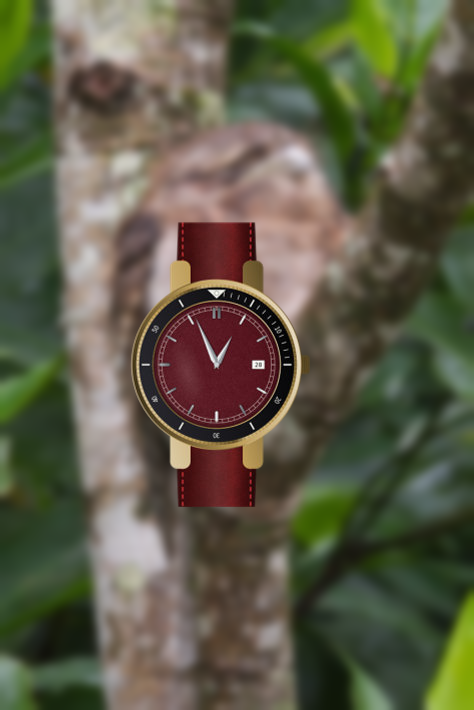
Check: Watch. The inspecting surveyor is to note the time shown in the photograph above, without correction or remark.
12:56
